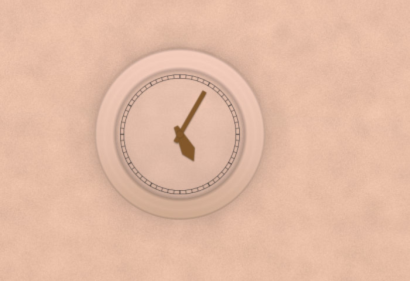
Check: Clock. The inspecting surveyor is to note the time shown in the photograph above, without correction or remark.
5:05
